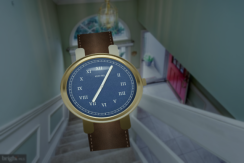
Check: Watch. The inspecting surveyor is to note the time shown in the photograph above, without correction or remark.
7:05
